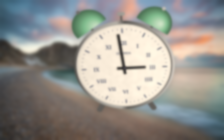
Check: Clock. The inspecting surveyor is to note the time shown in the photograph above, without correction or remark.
2:59
